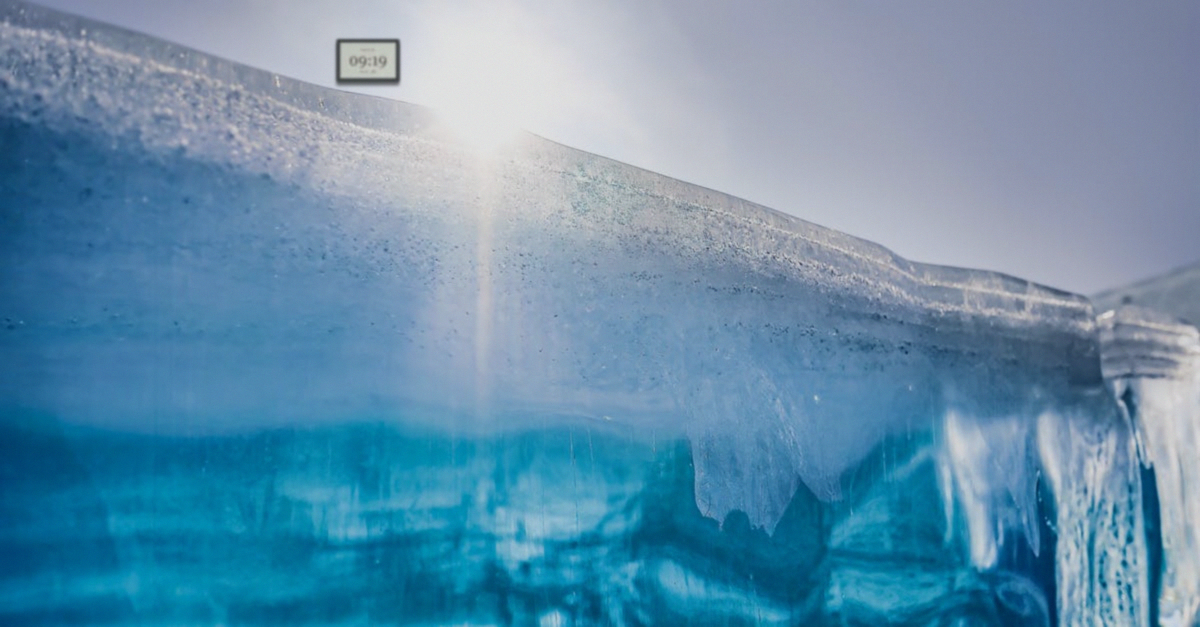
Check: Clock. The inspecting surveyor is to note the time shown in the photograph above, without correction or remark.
9:19
